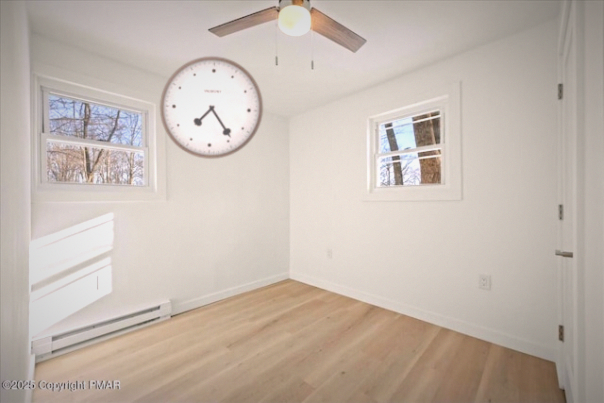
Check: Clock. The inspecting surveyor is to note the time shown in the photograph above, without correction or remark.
7:24
